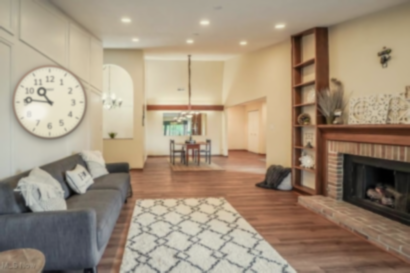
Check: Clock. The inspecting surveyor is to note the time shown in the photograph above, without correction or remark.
10:46
